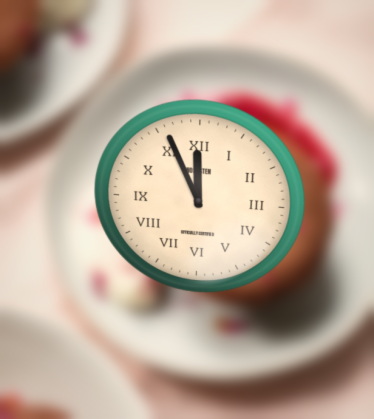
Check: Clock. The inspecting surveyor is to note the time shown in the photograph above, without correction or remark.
11:56
